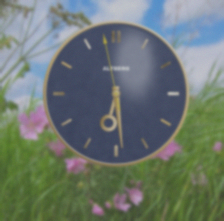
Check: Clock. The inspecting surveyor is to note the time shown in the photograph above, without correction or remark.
6:28:58
